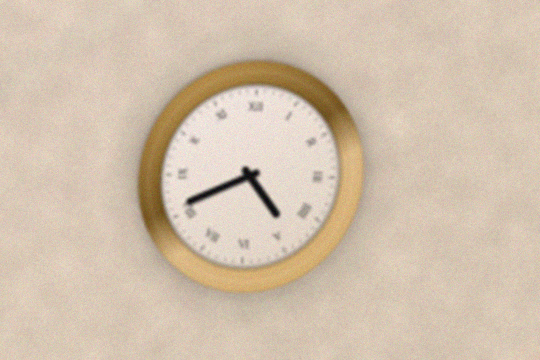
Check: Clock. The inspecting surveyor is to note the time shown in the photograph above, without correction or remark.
4:41
